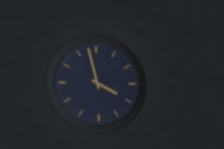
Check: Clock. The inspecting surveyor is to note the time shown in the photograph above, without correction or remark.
3:58
